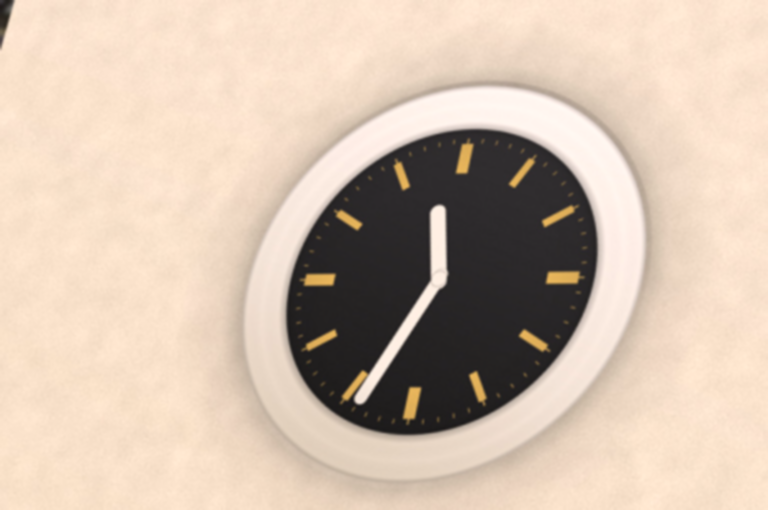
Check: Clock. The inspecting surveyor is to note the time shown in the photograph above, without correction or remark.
11:34
